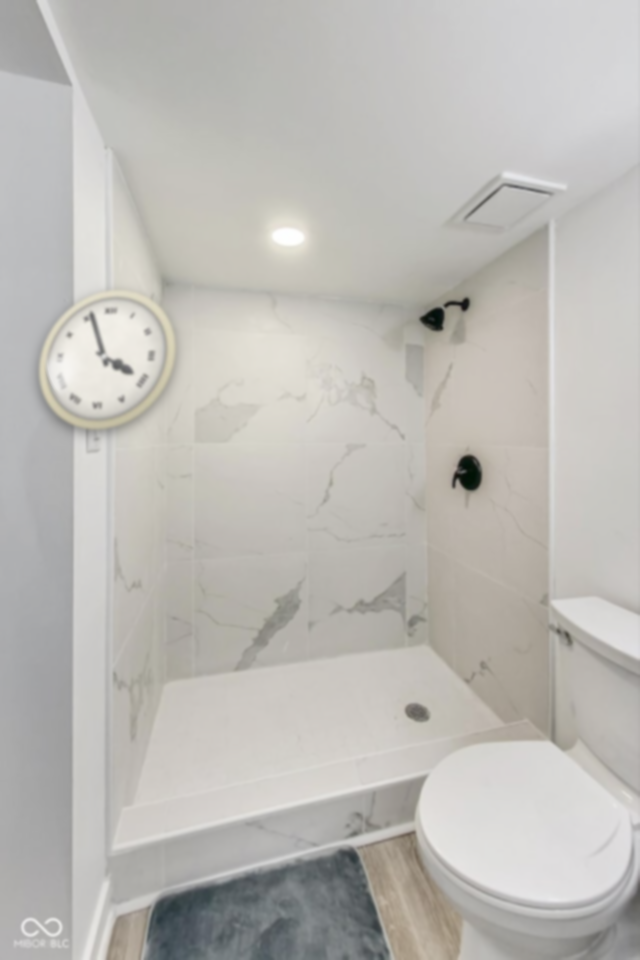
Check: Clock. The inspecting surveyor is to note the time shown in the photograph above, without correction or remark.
3:56
